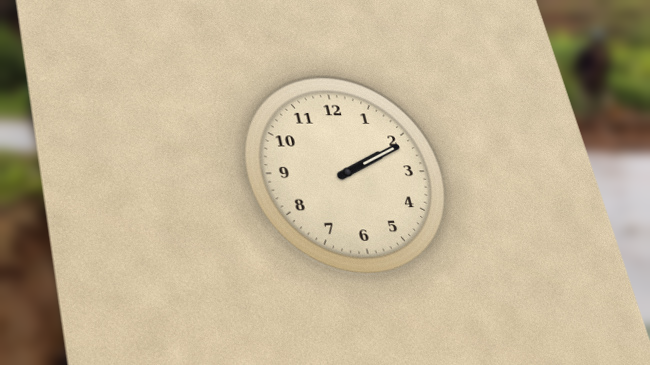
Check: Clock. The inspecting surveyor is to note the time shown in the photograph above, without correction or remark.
2:11
